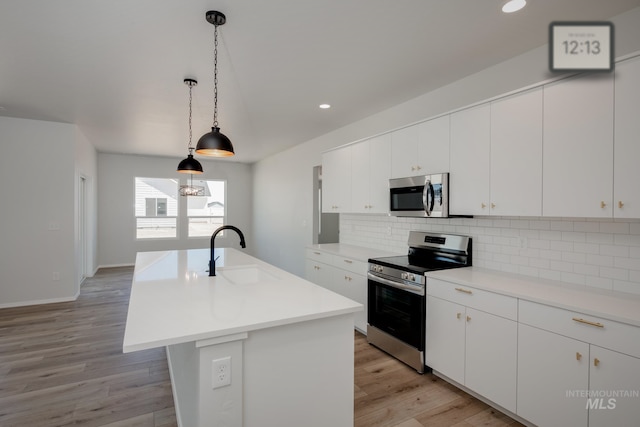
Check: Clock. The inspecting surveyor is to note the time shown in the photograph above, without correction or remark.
12:13
